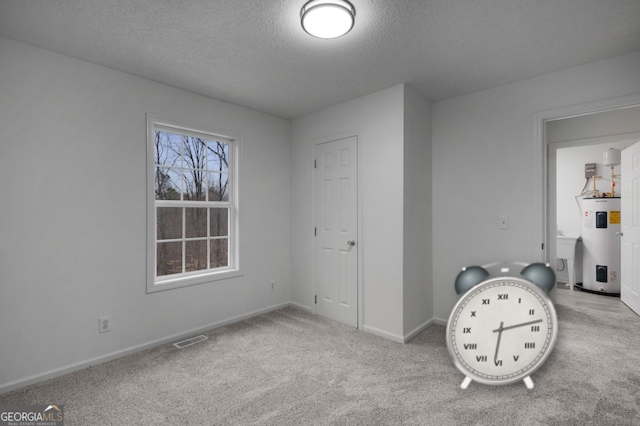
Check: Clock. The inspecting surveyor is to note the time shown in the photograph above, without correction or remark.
6:13
